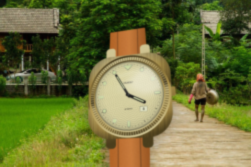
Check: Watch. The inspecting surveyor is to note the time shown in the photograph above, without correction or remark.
3:55
